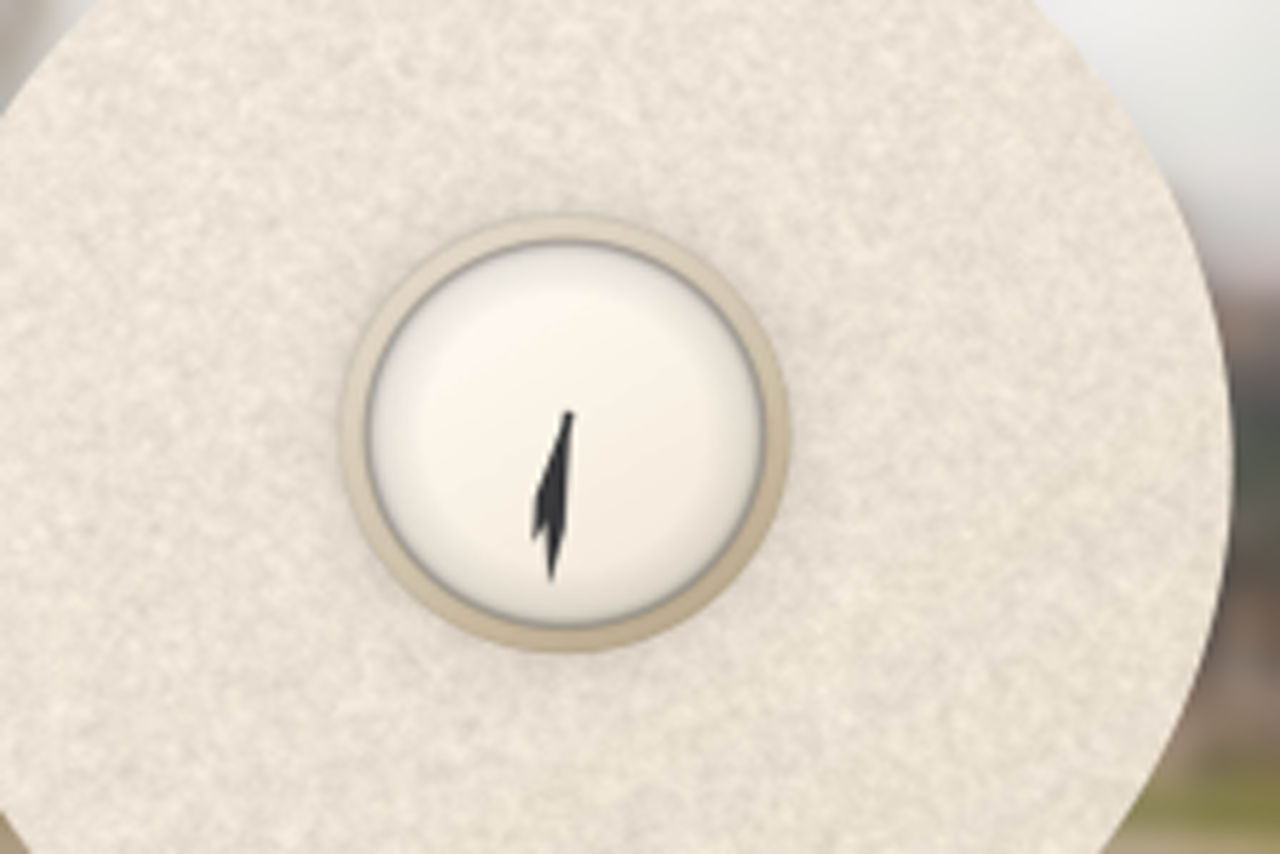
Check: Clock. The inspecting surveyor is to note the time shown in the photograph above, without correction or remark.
6:31
